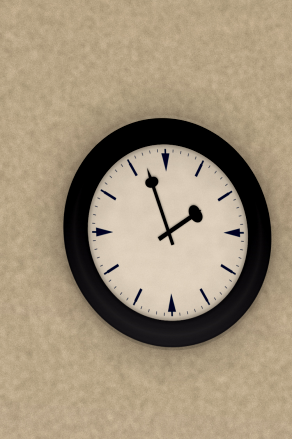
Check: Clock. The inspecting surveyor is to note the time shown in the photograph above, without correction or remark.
1:57
